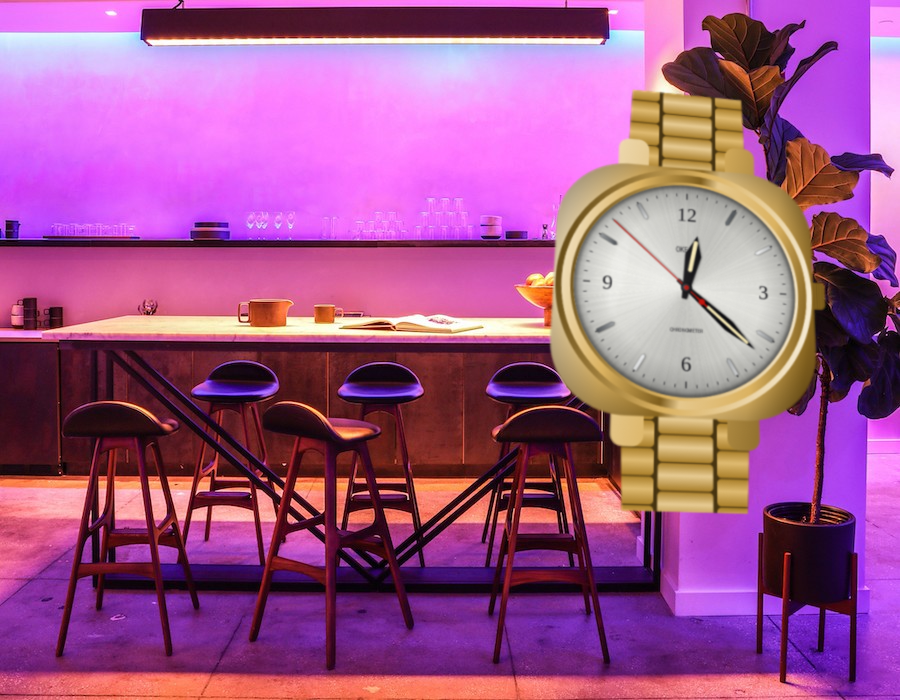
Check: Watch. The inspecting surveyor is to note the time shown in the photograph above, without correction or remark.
12:21:52
